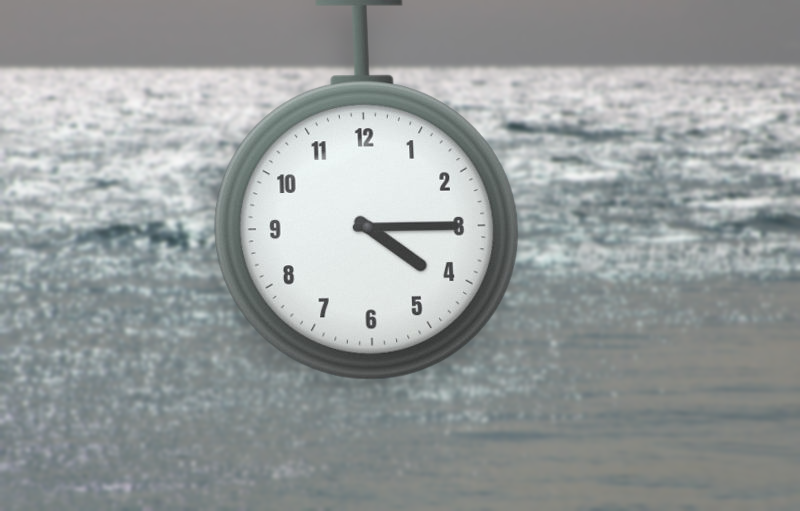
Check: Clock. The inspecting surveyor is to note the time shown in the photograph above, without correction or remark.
4:15
